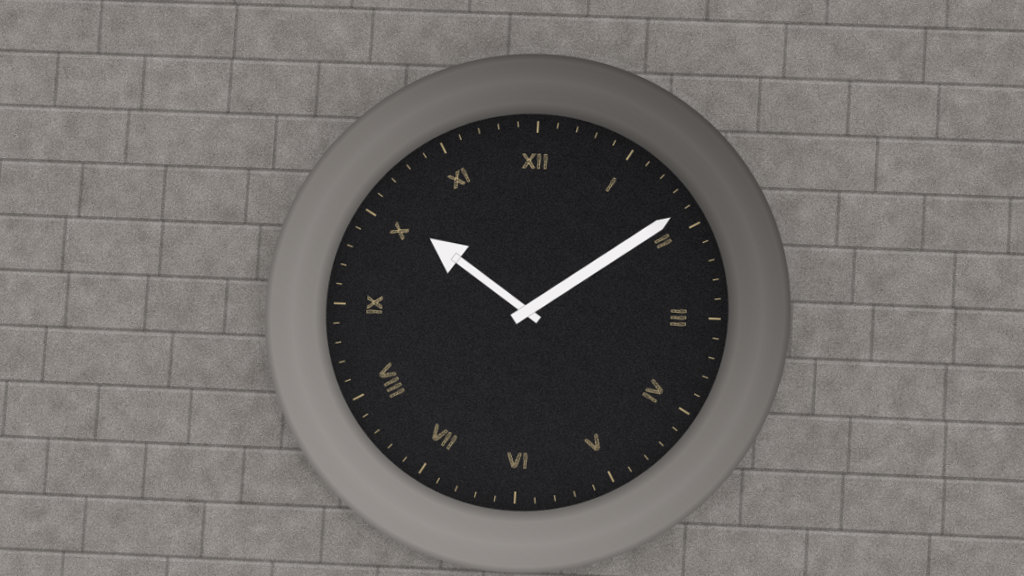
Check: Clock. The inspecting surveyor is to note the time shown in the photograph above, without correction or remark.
10:09
